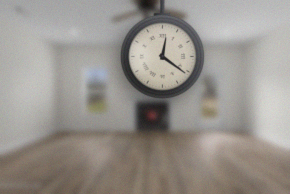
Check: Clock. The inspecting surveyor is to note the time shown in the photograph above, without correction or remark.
12:21
